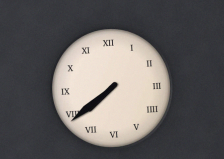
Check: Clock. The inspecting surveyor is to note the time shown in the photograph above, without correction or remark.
7:39
